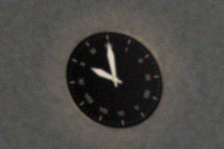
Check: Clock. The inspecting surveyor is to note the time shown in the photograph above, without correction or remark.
10:00
